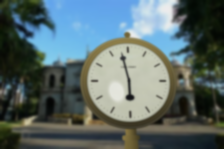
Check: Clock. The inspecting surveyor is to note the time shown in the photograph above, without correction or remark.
5:58
